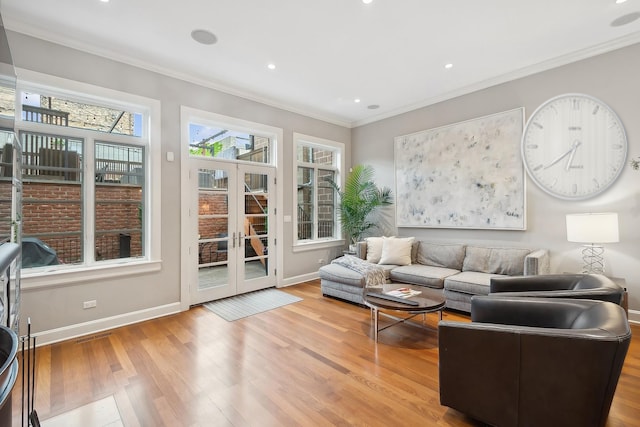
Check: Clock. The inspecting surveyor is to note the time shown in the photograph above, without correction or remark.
6:39
